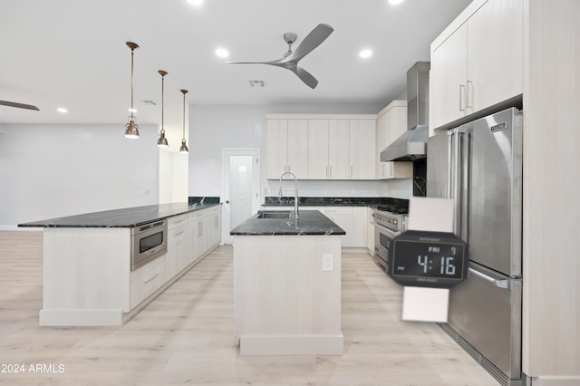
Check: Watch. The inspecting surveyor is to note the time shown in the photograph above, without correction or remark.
4:16
